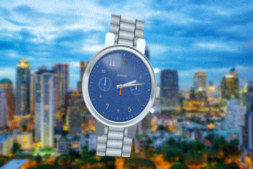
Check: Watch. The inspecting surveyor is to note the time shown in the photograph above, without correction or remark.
2:13
